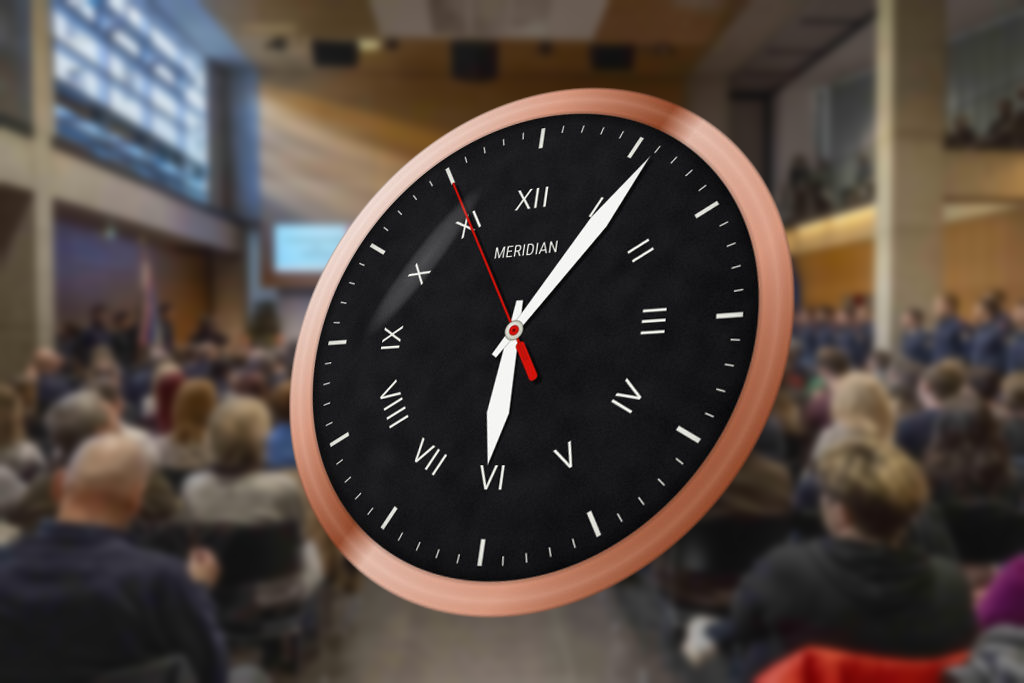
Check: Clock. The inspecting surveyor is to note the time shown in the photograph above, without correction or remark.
6:05:55
